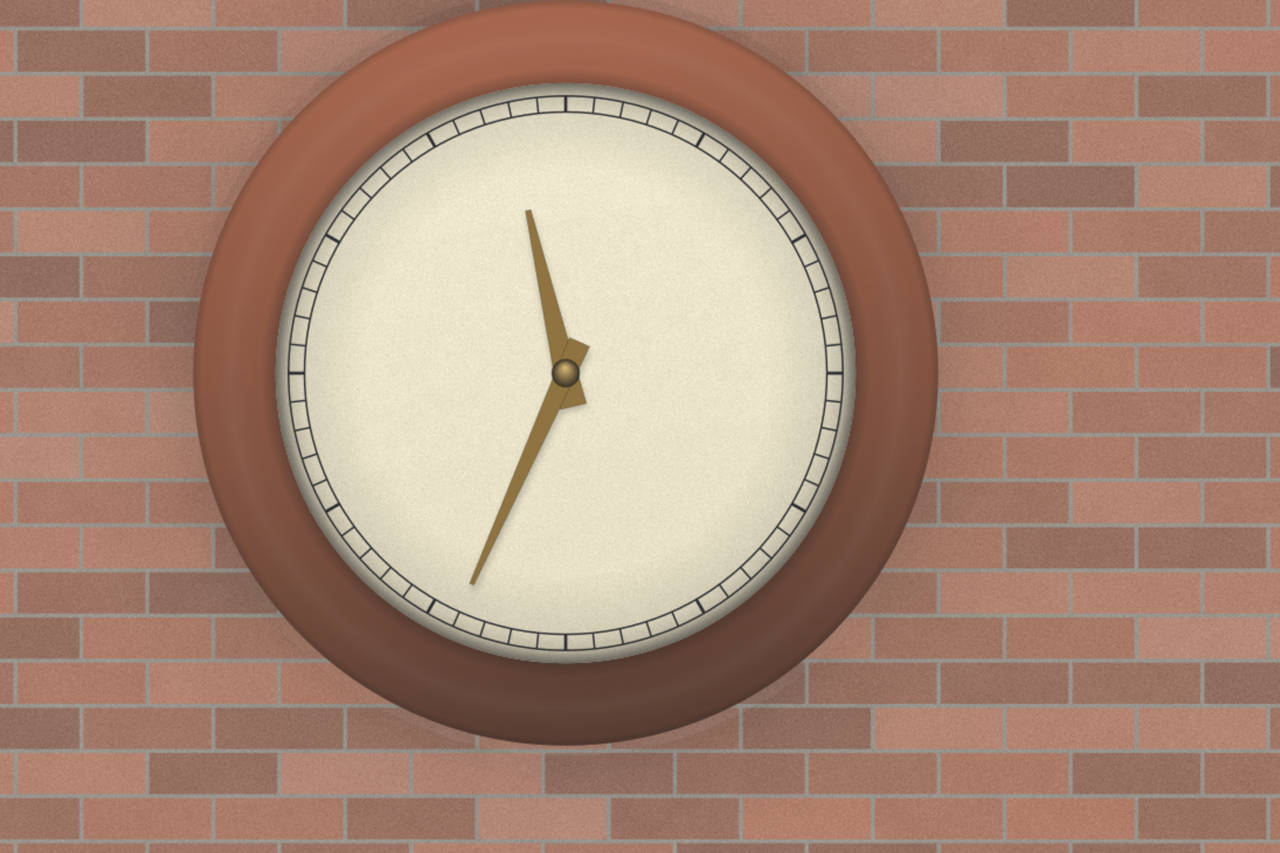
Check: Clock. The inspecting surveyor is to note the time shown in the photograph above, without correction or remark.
11:34
